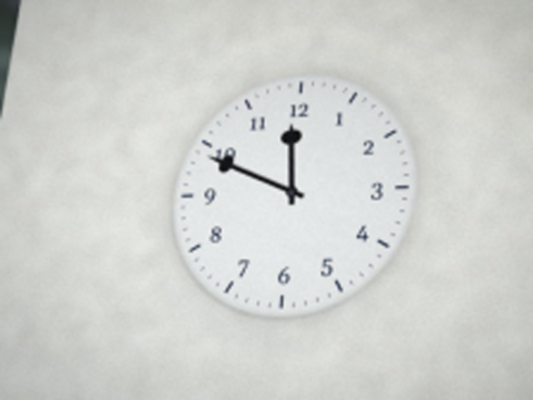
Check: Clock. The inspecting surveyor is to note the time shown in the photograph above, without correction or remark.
11:49
